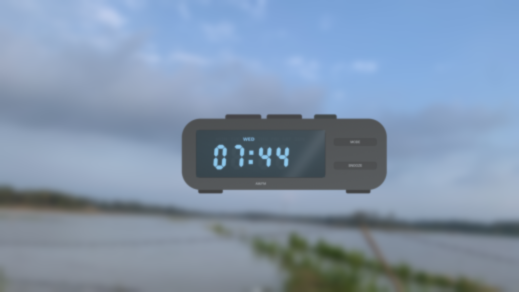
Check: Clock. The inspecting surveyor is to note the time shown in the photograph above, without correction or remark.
7:44
